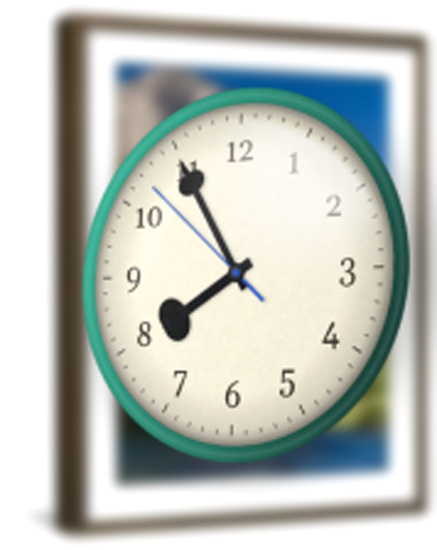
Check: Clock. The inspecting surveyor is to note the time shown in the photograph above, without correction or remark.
7:54:52
